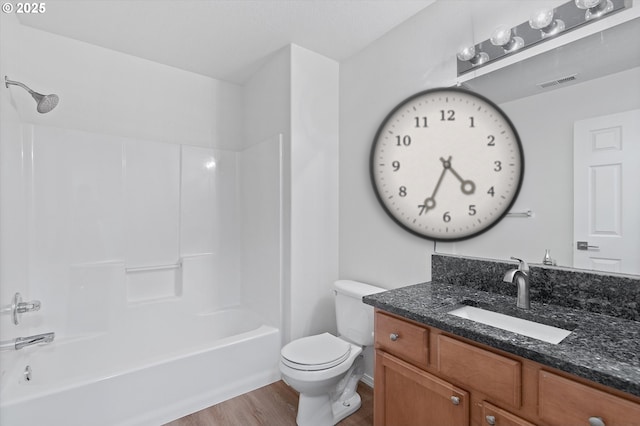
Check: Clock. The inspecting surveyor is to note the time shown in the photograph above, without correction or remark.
4:34
